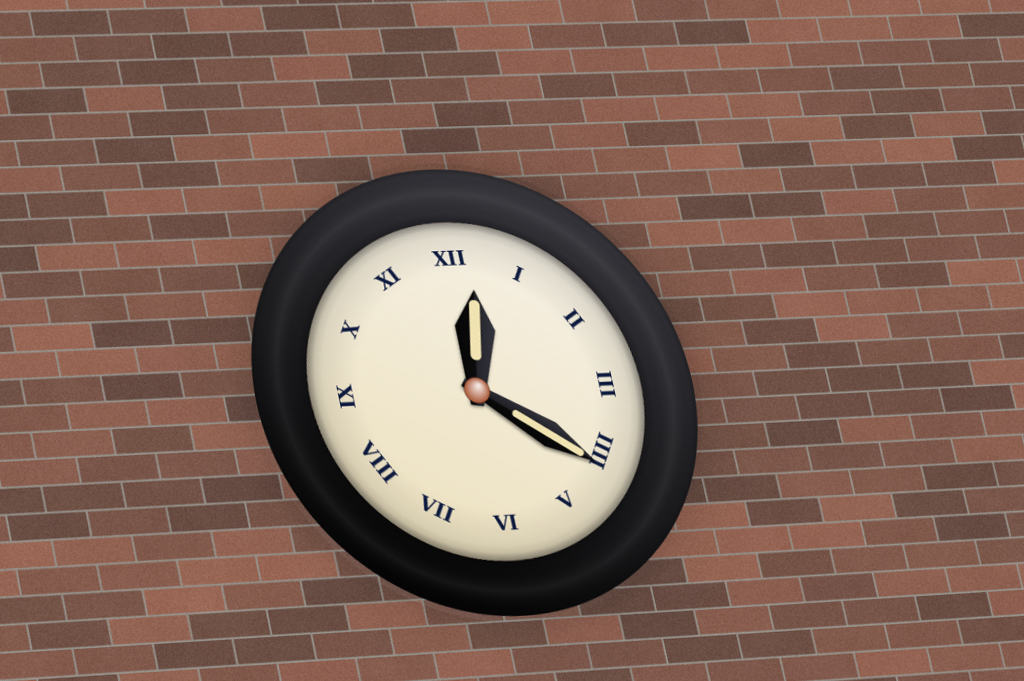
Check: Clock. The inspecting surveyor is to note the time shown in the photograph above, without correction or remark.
12:21
